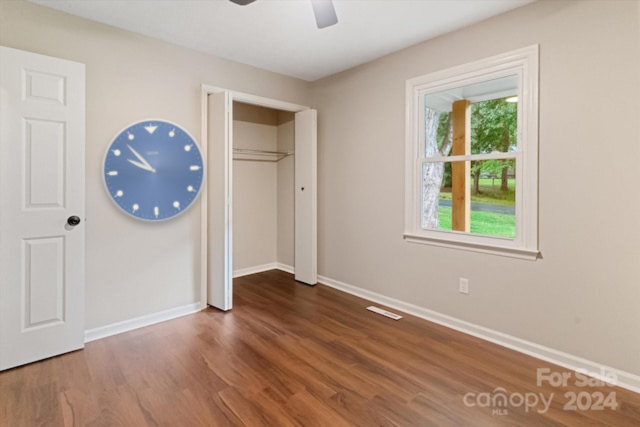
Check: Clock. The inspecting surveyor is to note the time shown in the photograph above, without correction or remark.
9:53
